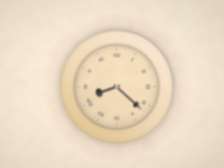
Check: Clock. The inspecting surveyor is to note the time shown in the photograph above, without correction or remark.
8:22
